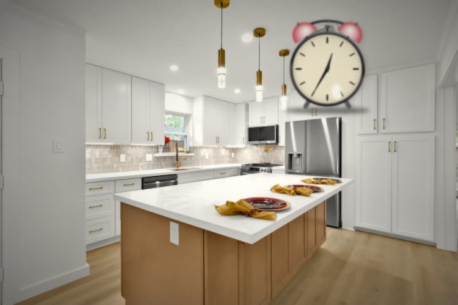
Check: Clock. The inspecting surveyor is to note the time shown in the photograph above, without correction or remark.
12:35
